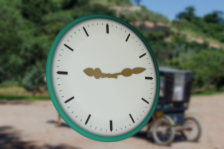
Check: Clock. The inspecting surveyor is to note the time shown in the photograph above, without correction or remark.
9:13
